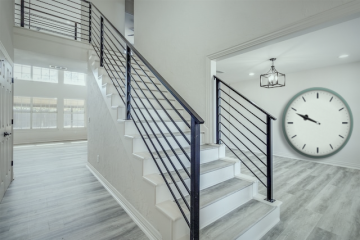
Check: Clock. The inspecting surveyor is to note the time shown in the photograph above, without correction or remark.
9:49
